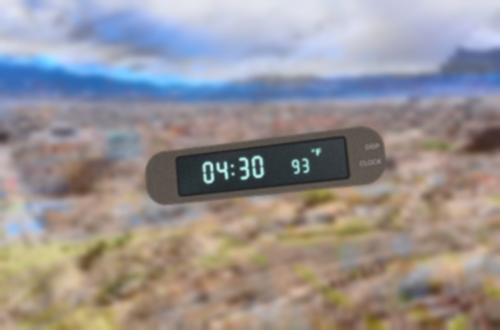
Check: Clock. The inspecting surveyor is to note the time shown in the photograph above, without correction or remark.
4:30
